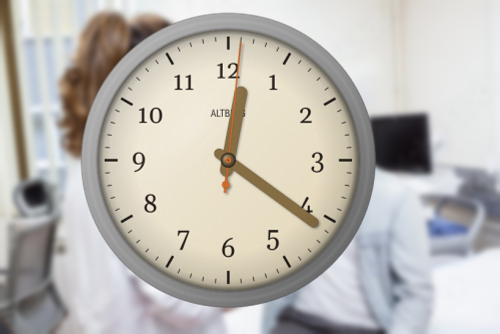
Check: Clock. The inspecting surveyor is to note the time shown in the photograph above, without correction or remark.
12:21:01
